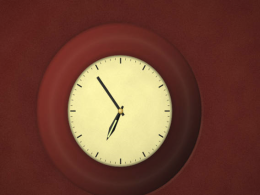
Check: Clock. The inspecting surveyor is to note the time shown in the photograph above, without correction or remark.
6:54
